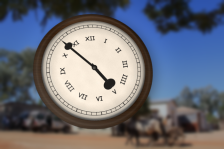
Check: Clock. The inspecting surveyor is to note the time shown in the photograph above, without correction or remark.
4:53
